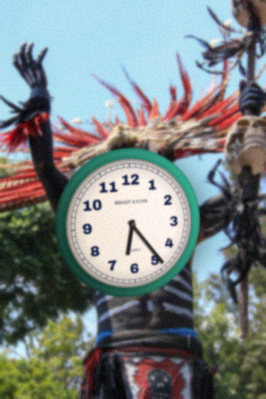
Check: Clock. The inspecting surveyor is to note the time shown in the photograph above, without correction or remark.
6:24
